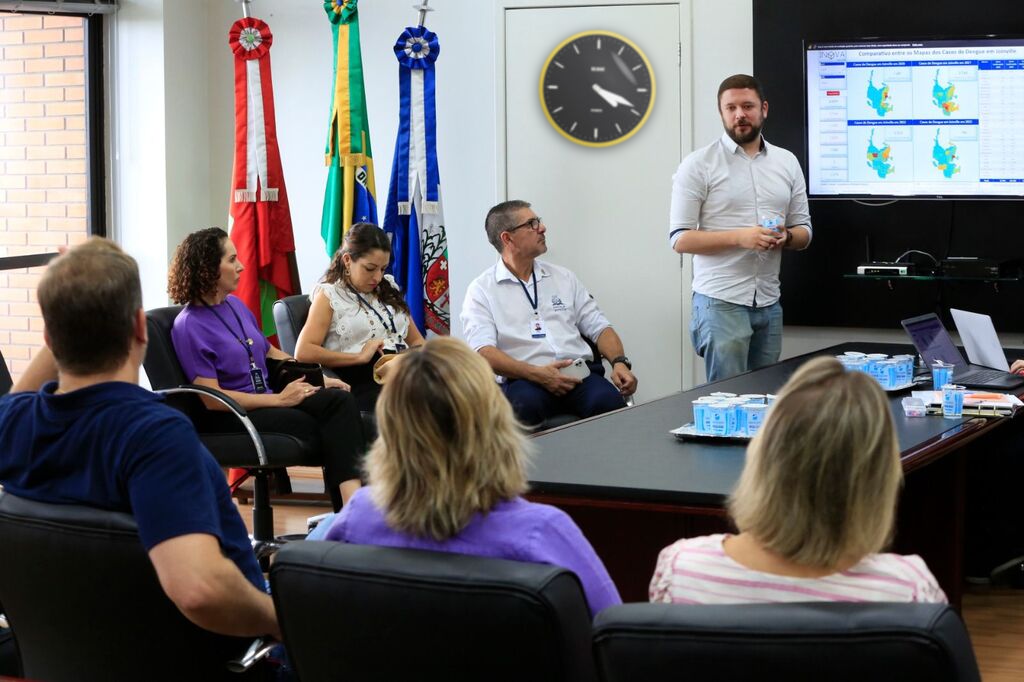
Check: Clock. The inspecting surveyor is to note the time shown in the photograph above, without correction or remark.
4:19
